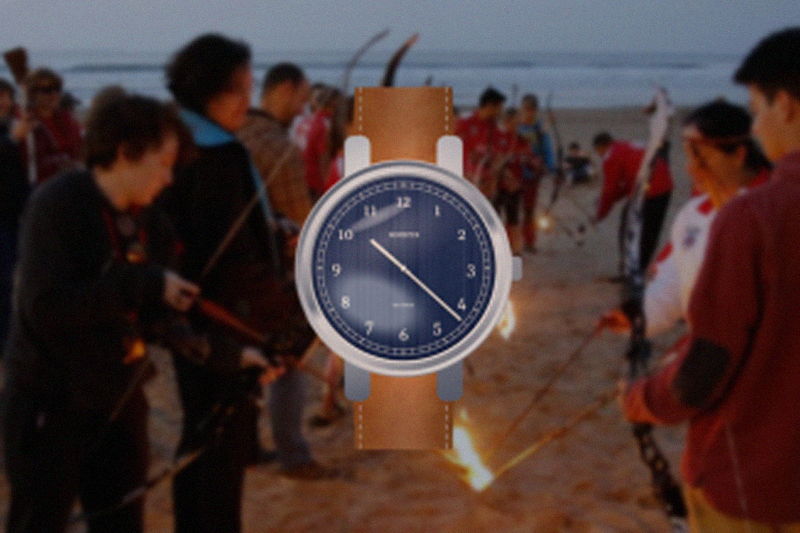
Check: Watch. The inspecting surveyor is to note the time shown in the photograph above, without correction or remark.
10:22
